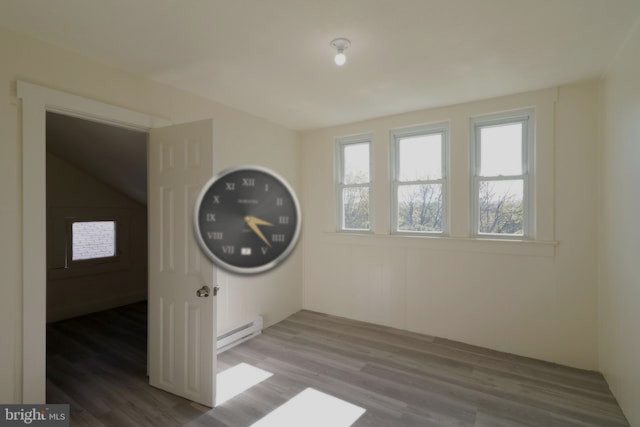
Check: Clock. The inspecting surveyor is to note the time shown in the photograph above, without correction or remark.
3:23
